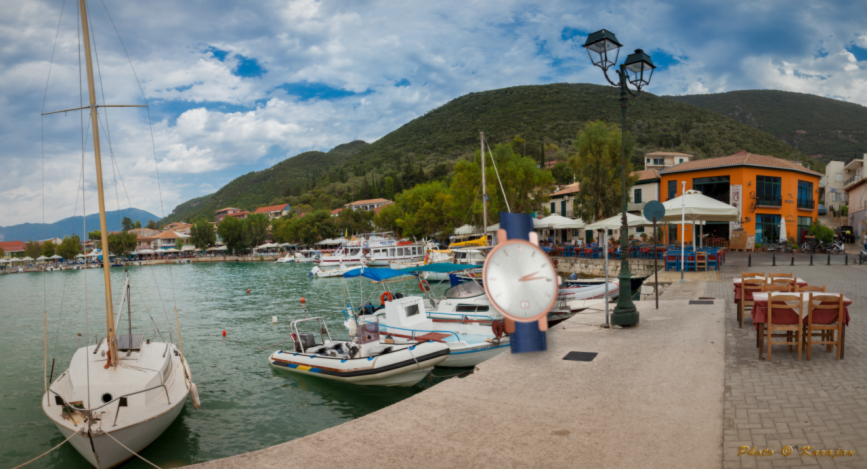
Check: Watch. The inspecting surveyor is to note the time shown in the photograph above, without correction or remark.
2:14
